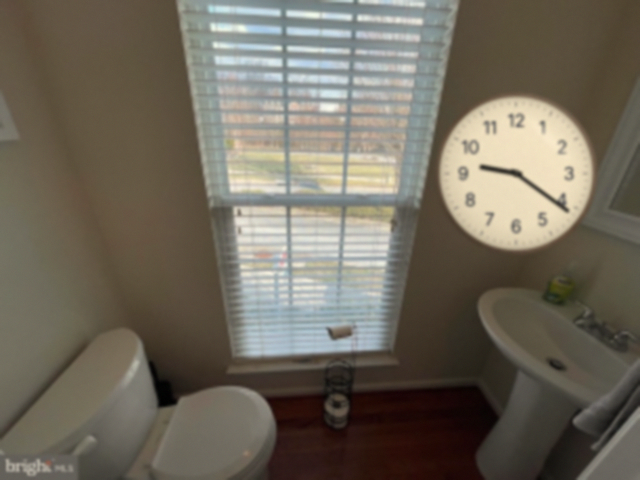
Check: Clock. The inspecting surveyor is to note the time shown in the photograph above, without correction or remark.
9:21
